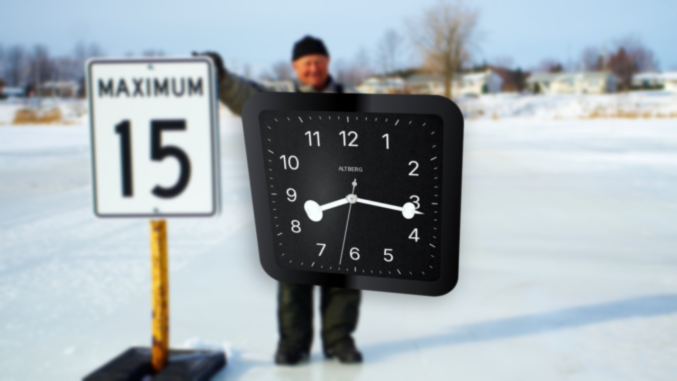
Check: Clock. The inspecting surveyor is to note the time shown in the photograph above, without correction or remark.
8:16:32
